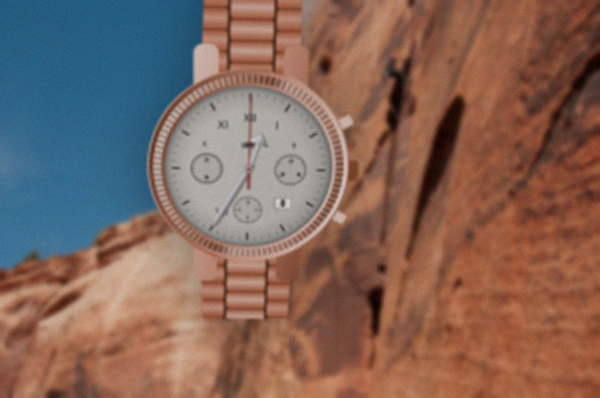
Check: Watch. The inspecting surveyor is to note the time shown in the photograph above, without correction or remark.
12:35
